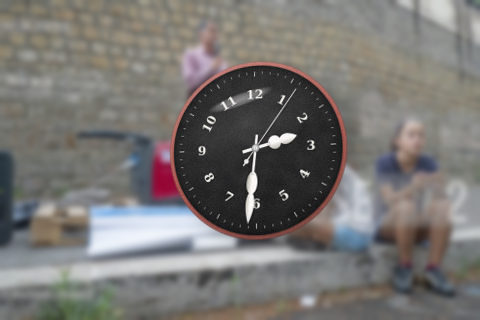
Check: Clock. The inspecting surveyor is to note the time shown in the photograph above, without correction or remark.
2:31:06
